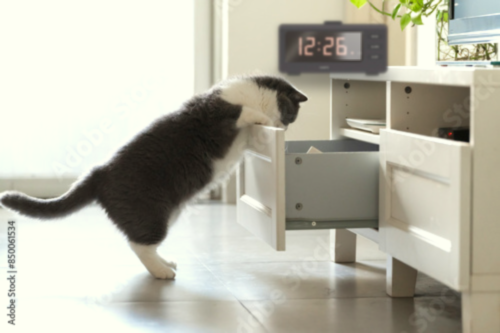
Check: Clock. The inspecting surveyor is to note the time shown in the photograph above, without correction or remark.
12:26
